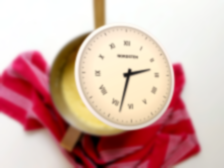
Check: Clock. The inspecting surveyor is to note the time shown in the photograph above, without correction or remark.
2:33
